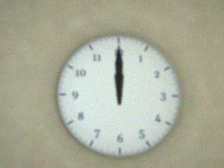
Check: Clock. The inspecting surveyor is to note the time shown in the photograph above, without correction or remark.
12:00
